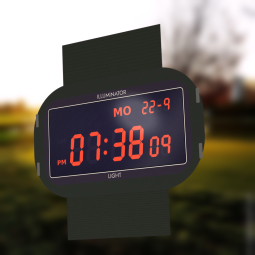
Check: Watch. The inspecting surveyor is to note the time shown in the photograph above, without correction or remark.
7:38:09
